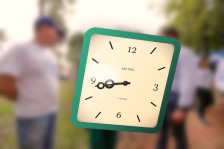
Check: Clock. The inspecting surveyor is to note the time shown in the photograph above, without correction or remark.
8:43
